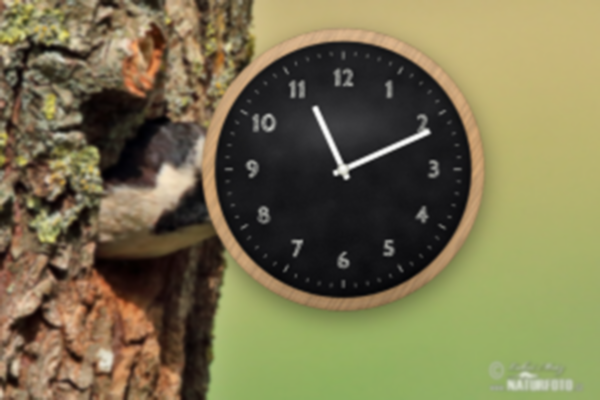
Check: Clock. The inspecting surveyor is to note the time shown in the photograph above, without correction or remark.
11:11
